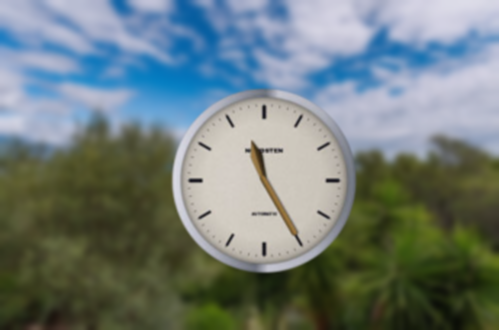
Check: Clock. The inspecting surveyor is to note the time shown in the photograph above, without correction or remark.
11:25
